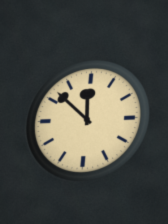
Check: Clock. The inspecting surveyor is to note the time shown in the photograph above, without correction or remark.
11:52
